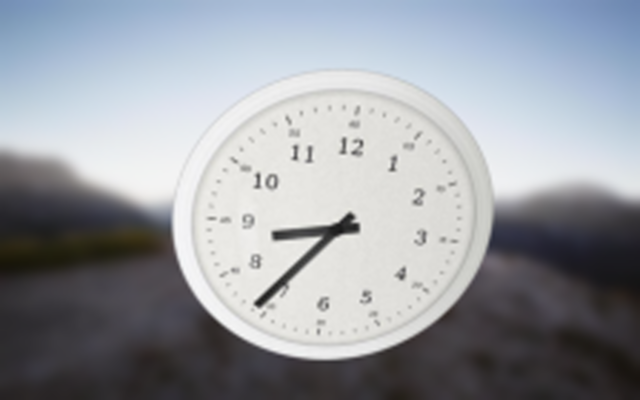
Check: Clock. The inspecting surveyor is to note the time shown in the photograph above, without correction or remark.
8:36
